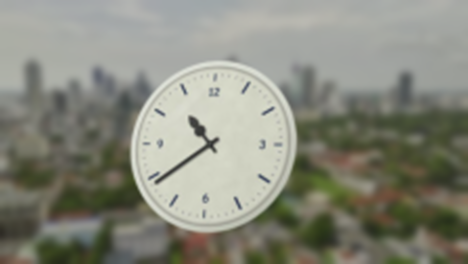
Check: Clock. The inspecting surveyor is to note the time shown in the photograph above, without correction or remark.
10:39
